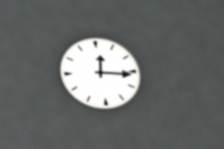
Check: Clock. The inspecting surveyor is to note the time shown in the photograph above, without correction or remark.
12:16
